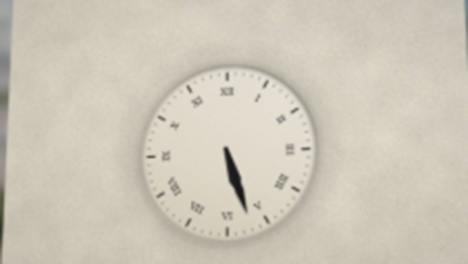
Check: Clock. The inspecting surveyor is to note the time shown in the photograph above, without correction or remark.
5:27
